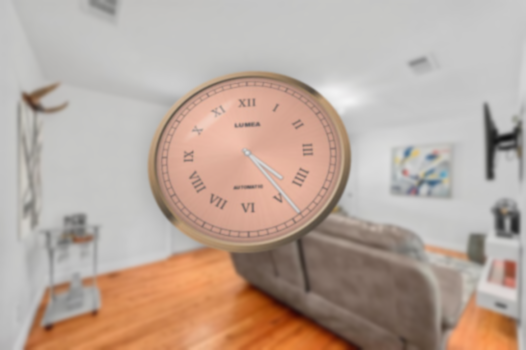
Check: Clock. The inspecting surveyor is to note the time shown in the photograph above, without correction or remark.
4:24
